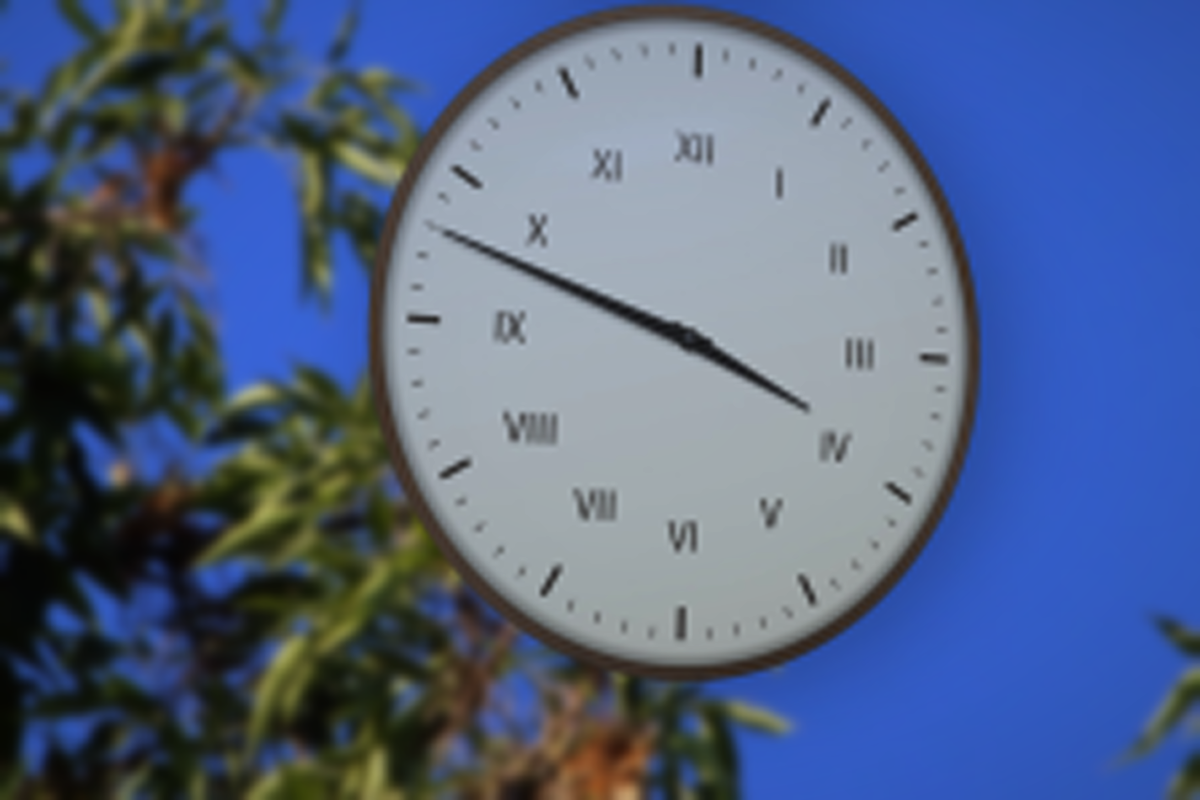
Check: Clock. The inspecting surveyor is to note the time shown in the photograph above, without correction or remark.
3:48
